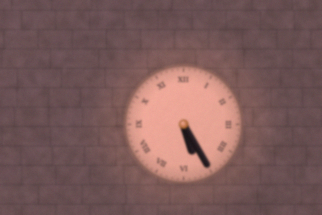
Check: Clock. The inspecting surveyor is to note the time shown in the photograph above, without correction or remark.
5:25
